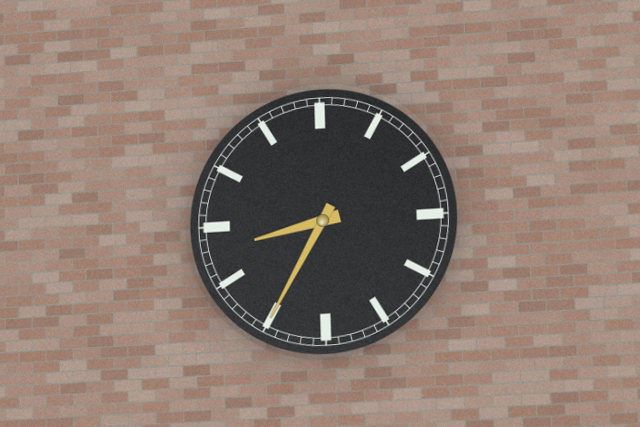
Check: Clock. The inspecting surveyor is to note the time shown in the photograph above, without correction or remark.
8:35
